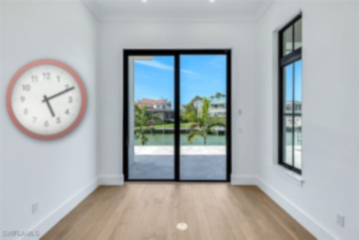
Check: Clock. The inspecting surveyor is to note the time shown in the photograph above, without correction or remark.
5:11
